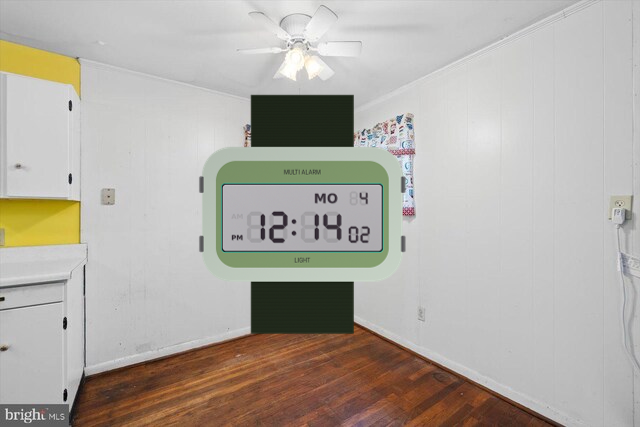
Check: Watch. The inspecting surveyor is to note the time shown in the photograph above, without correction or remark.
12:14:02
